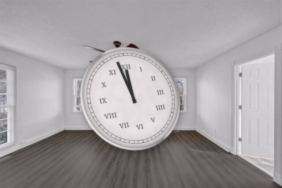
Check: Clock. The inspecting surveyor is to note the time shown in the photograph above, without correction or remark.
11:58
